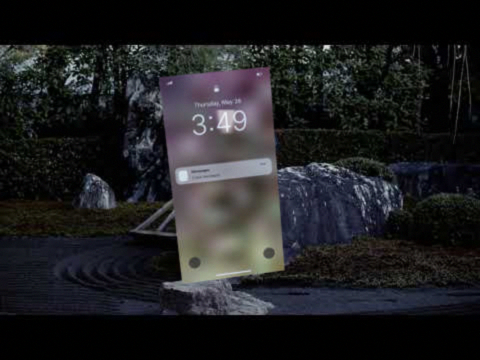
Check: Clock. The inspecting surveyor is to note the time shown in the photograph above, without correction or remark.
3:49
